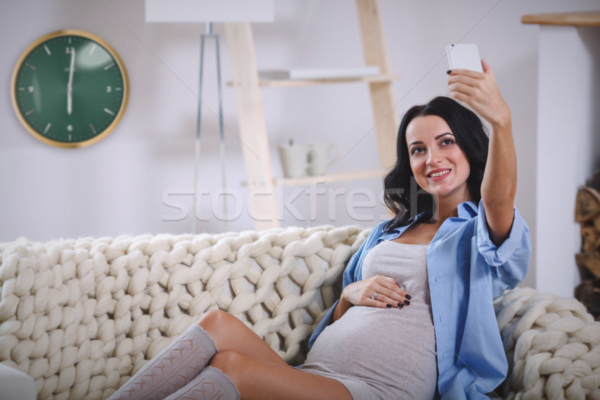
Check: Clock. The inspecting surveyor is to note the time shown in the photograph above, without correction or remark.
6:01
